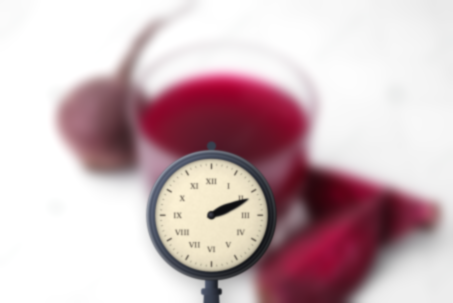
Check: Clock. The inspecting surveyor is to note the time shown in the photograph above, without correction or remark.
2:11
